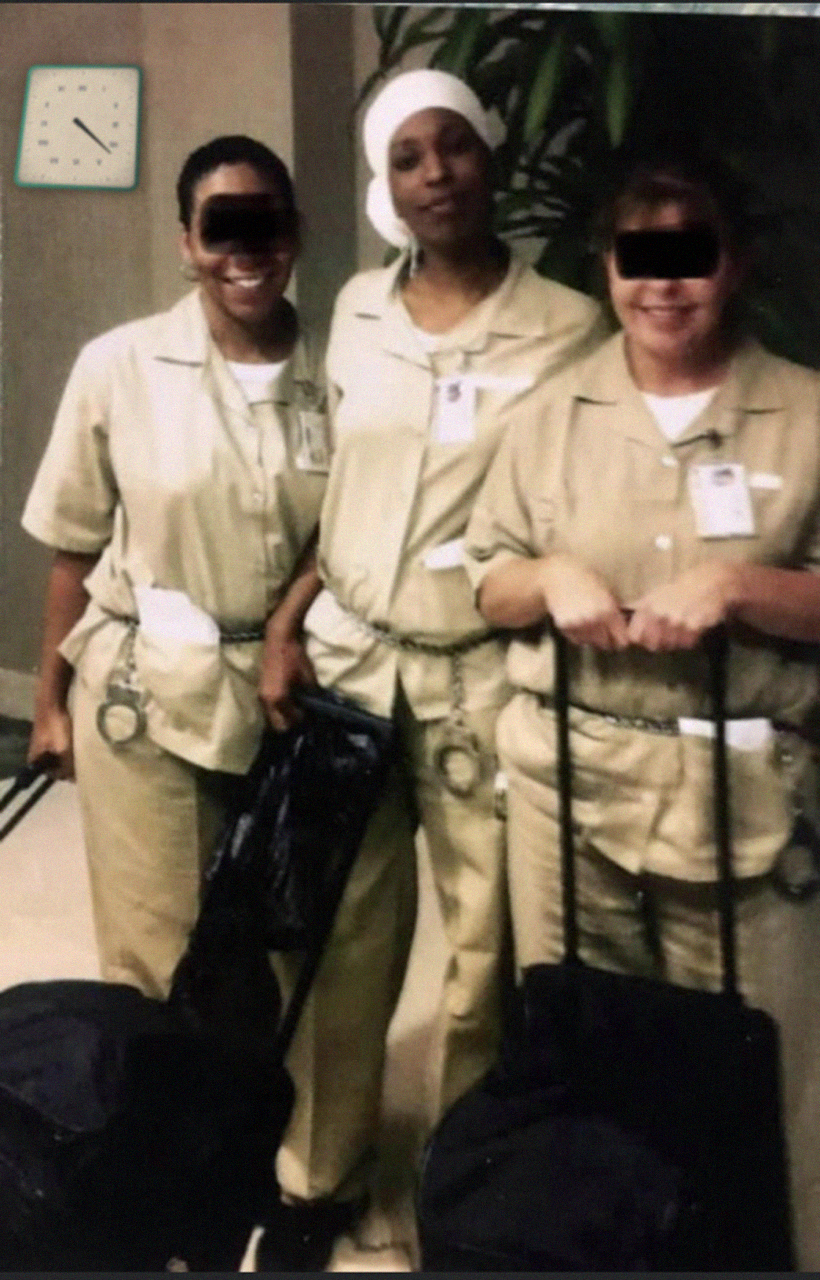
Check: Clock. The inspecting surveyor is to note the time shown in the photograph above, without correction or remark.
4:22
